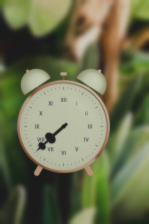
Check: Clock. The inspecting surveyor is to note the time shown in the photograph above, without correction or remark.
7:38
